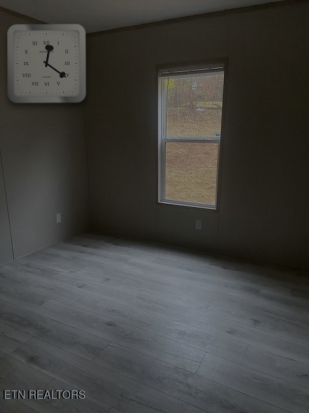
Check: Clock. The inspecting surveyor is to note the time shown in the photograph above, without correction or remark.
12:21
